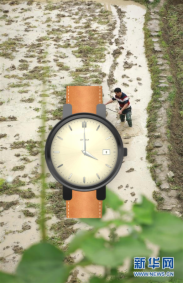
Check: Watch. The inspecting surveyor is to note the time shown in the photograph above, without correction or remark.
4:00
